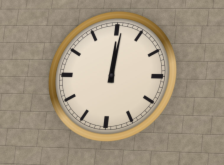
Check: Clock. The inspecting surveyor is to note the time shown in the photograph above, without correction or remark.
12:01
